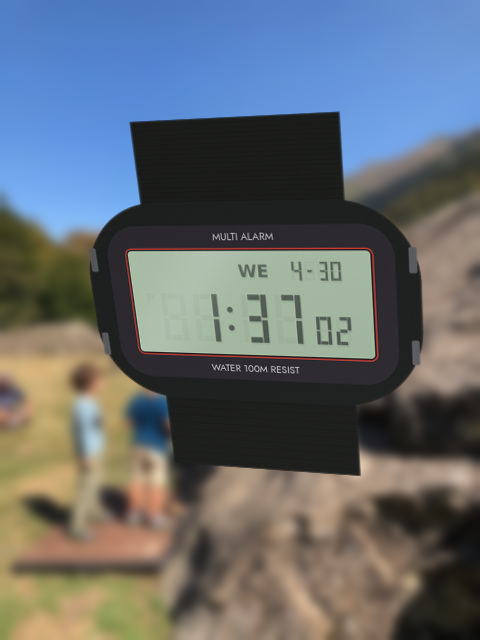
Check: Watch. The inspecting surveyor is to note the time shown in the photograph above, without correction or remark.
1:37:02
